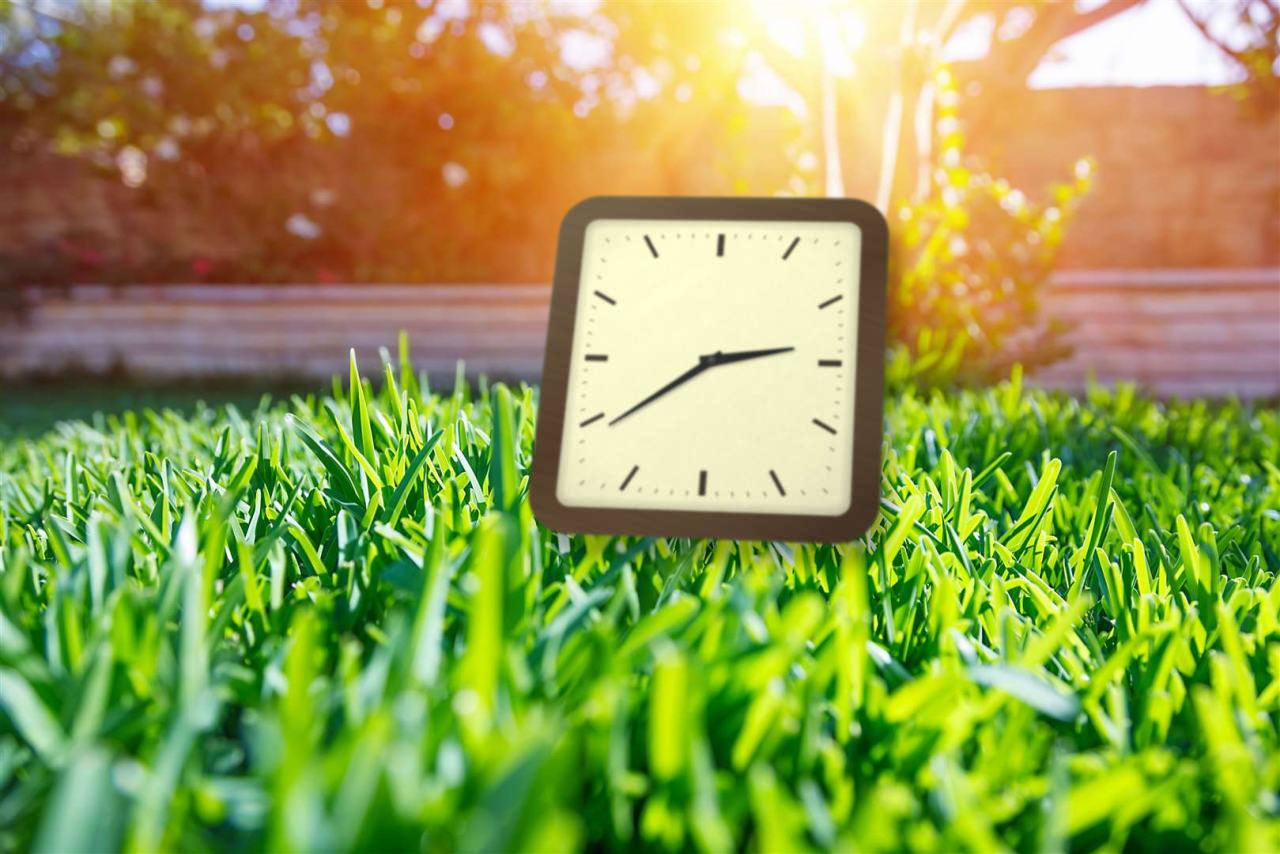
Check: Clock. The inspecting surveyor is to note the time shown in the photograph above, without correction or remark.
2:39
